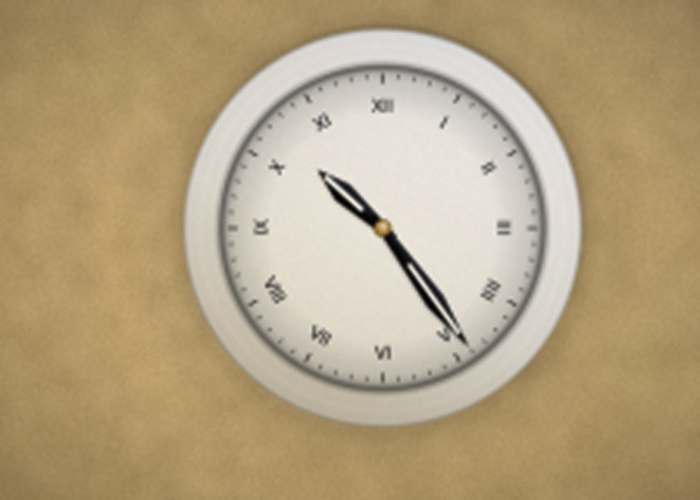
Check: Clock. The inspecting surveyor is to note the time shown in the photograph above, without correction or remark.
10:24
